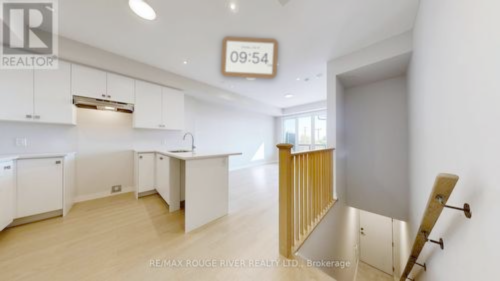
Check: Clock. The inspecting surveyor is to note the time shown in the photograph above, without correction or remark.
9:54
